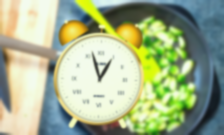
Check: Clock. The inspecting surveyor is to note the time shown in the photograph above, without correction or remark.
12:57
